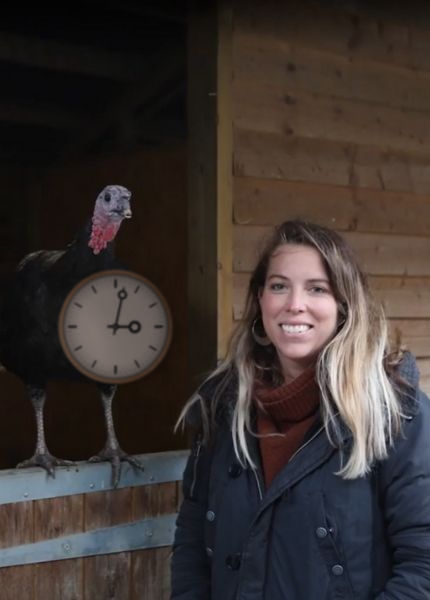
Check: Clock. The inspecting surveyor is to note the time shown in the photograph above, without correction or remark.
3:02
